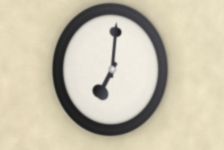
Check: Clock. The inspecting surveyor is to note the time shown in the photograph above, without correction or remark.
7:01
